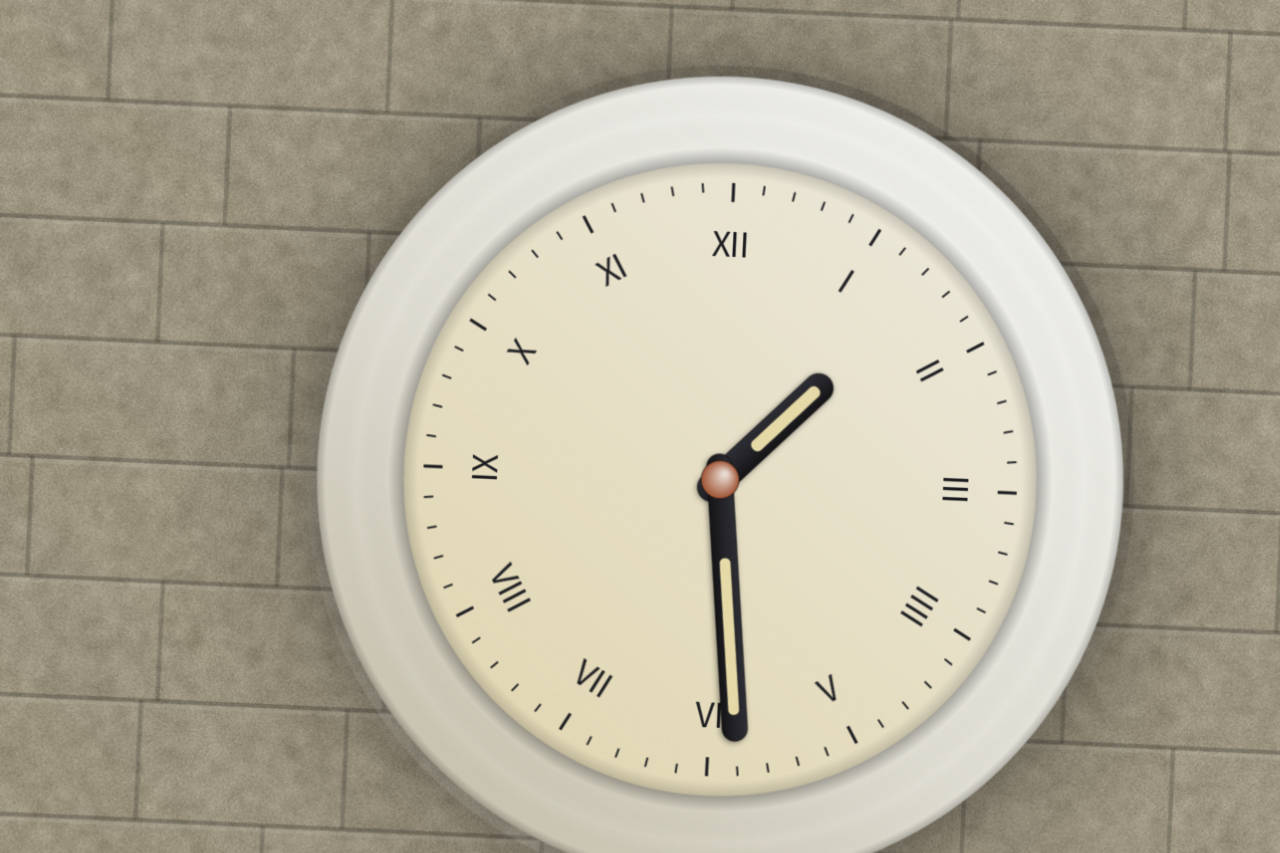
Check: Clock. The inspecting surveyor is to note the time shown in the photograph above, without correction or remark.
1:29
